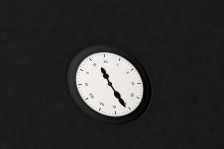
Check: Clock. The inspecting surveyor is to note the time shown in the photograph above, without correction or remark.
11:26
